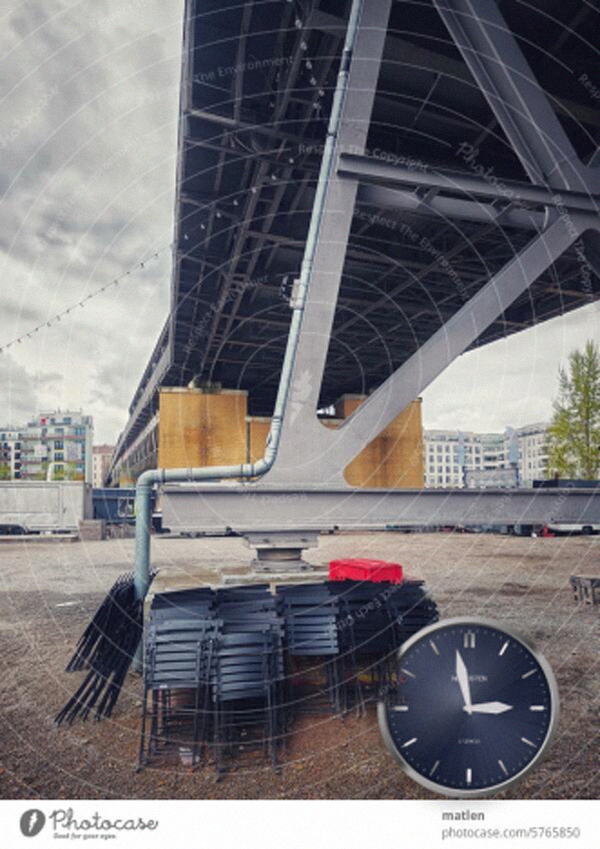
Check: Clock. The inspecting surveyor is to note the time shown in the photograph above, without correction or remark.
2:58
